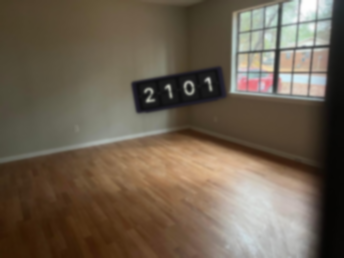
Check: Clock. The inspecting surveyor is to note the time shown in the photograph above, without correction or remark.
21:01
